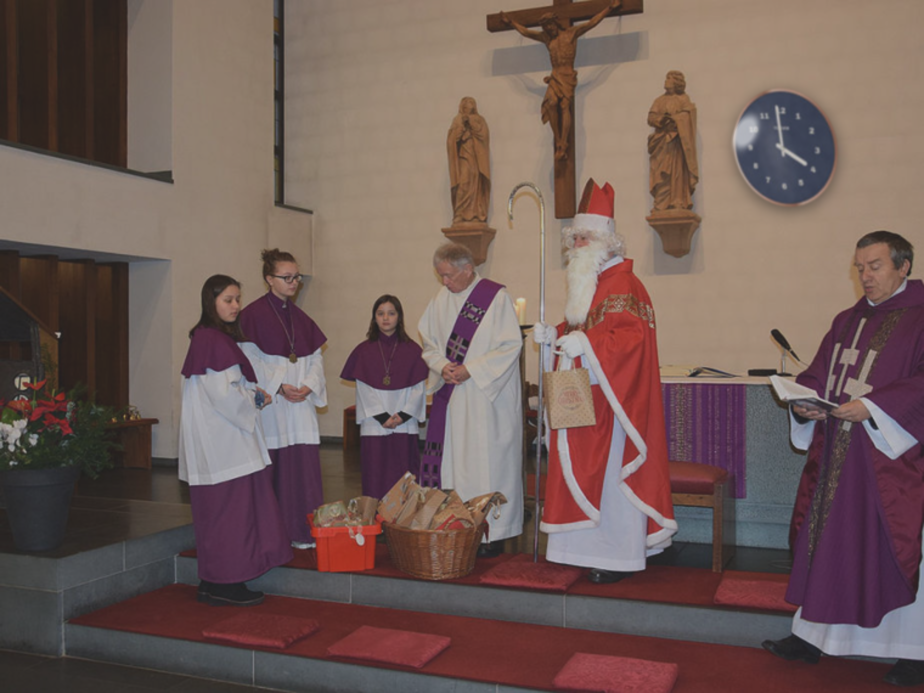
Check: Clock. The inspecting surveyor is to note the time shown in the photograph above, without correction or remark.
3:59
